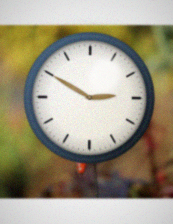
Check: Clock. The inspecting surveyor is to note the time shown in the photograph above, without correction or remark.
2:50
